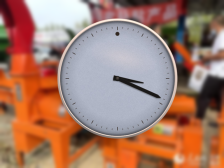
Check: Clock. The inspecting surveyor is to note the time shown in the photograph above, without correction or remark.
3:19
